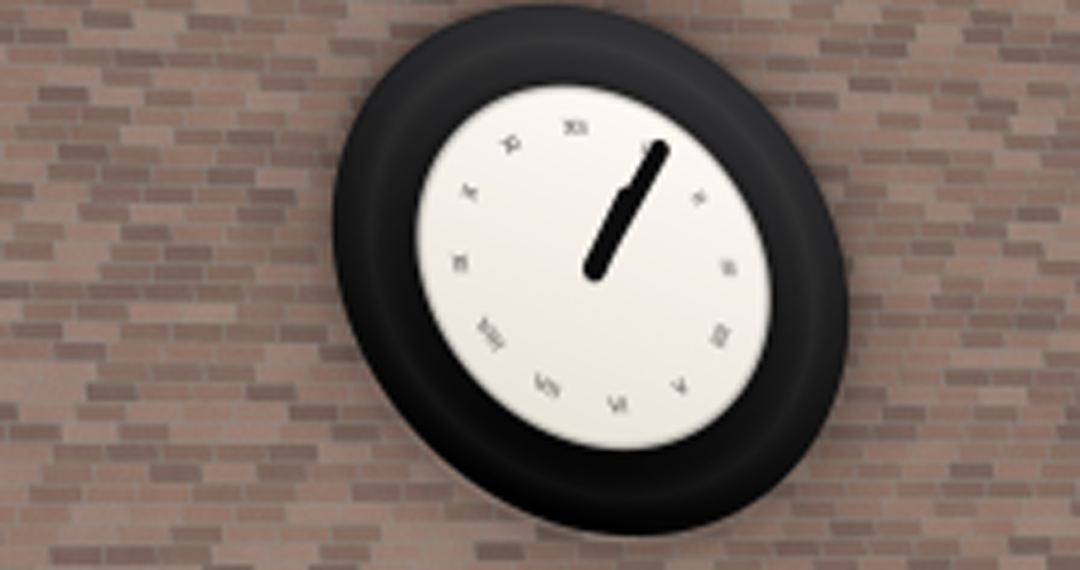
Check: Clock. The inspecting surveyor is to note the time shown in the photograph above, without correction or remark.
1:06
